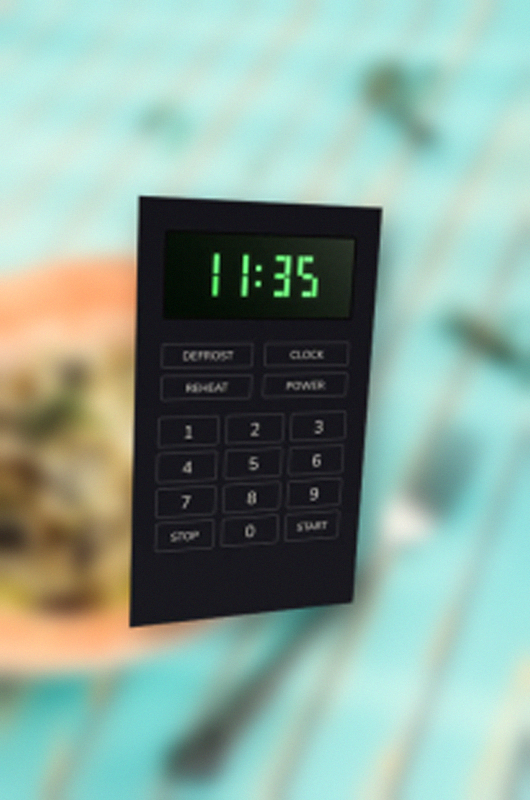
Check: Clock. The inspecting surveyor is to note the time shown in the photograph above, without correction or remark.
11:35
